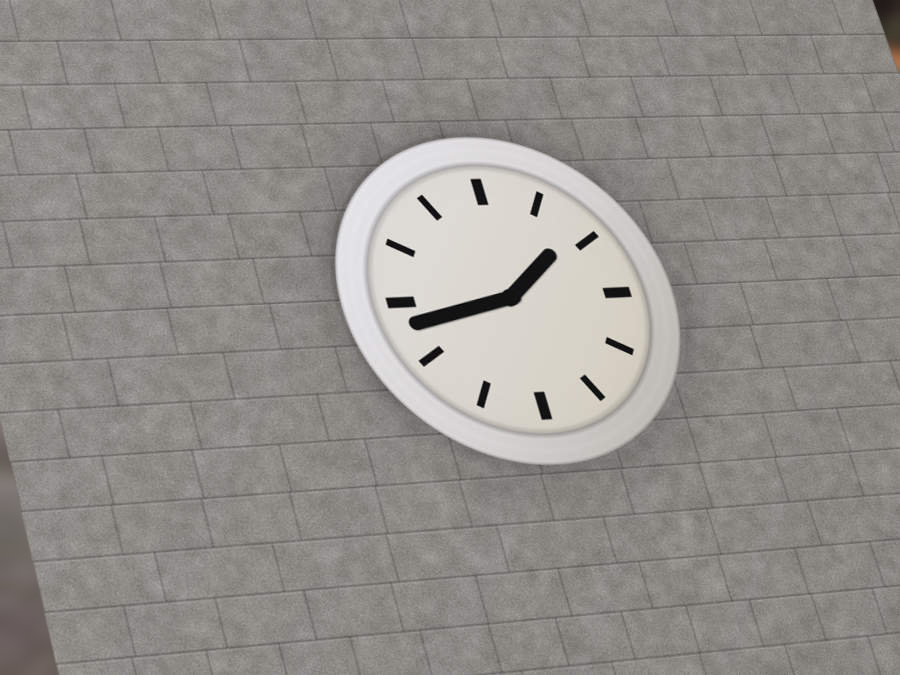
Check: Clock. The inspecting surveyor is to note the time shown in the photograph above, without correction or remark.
1:43
